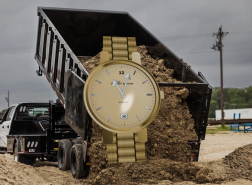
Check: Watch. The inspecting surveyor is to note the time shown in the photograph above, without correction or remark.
11:03
